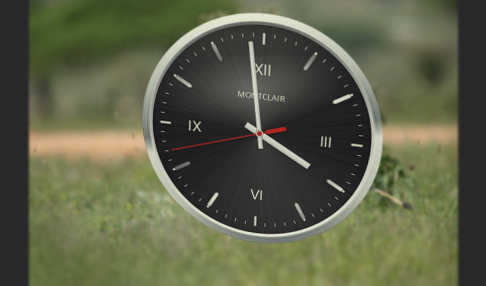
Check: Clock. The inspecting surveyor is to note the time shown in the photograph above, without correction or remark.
3:58:42
